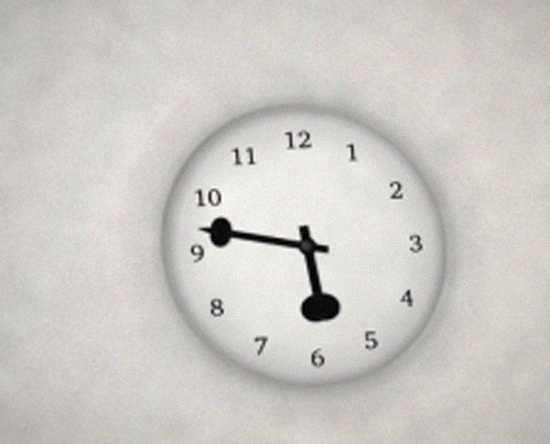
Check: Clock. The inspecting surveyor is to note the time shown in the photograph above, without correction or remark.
5:47
